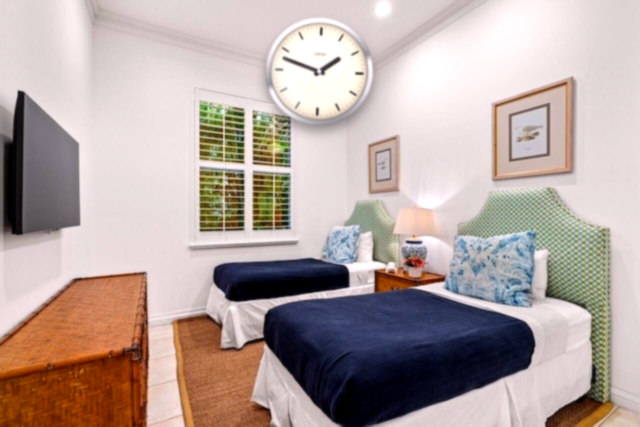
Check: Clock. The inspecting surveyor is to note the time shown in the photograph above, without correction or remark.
1:48
